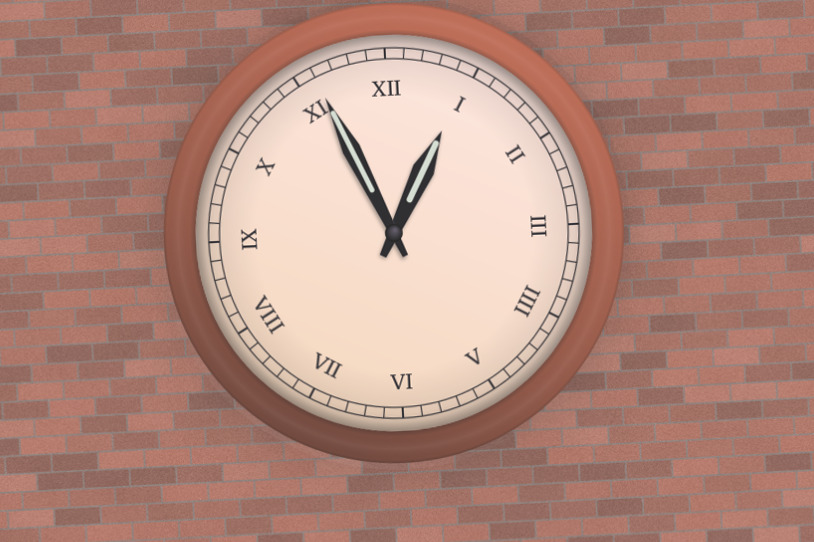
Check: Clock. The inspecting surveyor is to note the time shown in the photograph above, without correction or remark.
12:56
